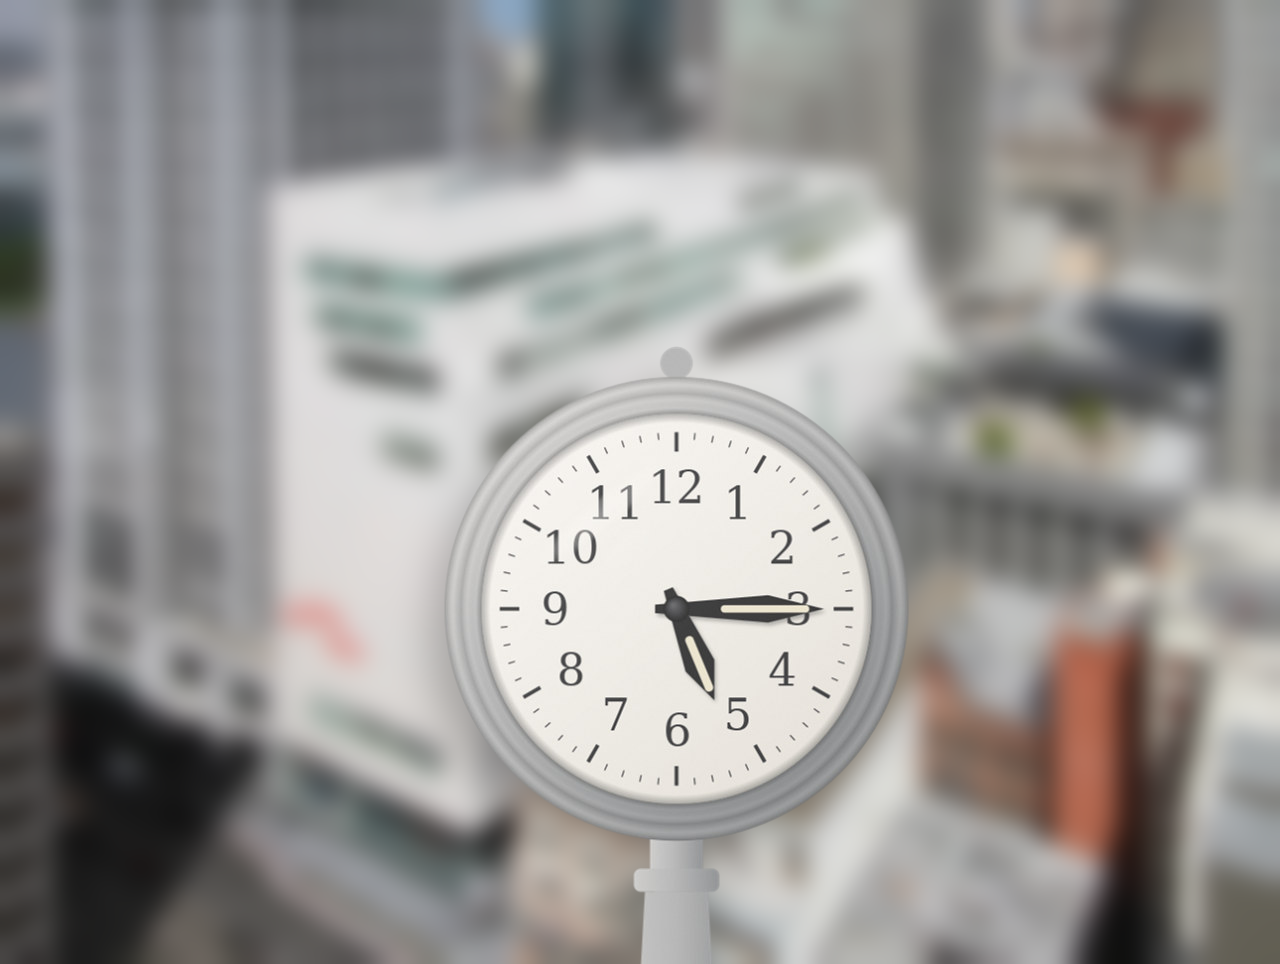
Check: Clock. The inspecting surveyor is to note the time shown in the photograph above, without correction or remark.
5:15
